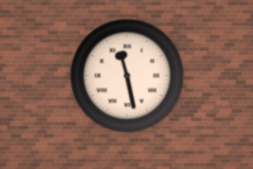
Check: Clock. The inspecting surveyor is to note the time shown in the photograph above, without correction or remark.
11:28
